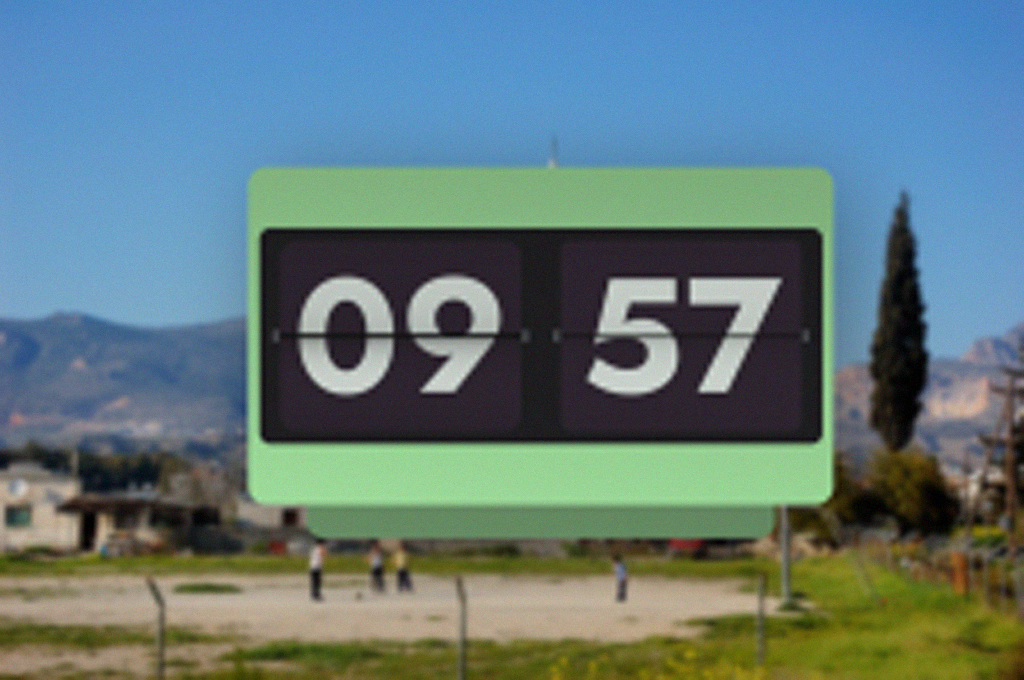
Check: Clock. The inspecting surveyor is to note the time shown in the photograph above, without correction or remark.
9:57
